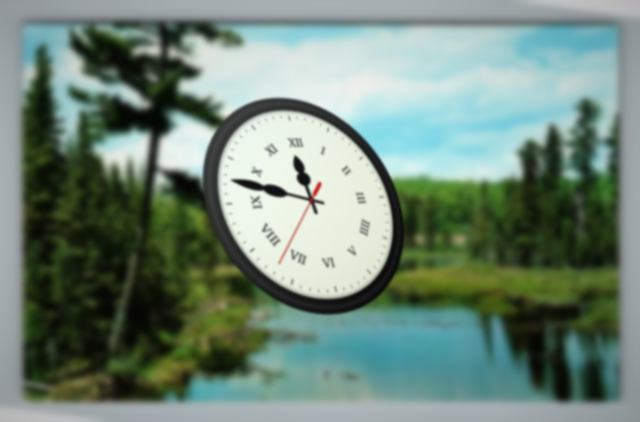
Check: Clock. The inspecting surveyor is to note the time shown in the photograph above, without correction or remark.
11:47:37
